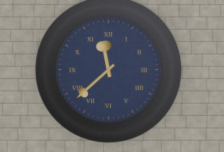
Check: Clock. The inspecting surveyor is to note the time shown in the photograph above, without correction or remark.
11:38
